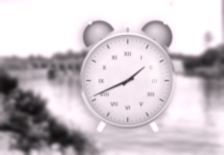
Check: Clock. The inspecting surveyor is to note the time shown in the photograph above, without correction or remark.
1:41
